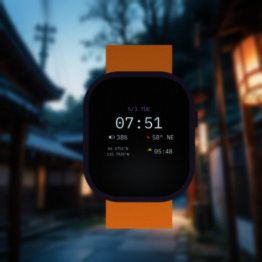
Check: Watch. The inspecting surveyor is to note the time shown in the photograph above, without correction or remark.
7:51
